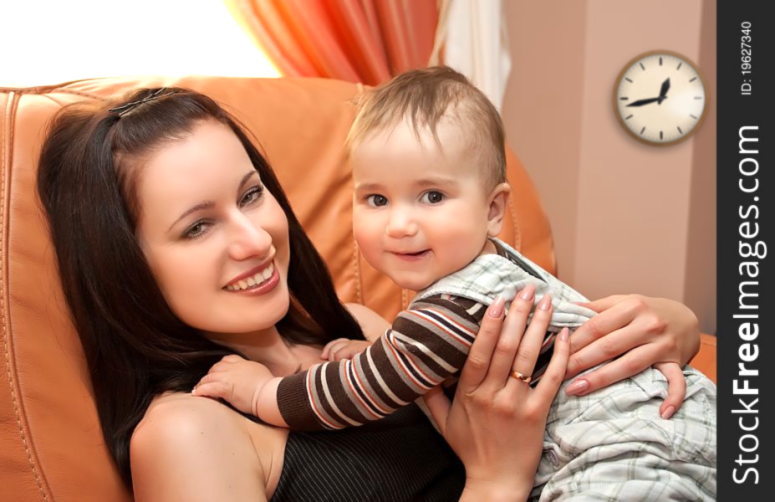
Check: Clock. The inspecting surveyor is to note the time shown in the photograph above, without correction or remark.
12:43
